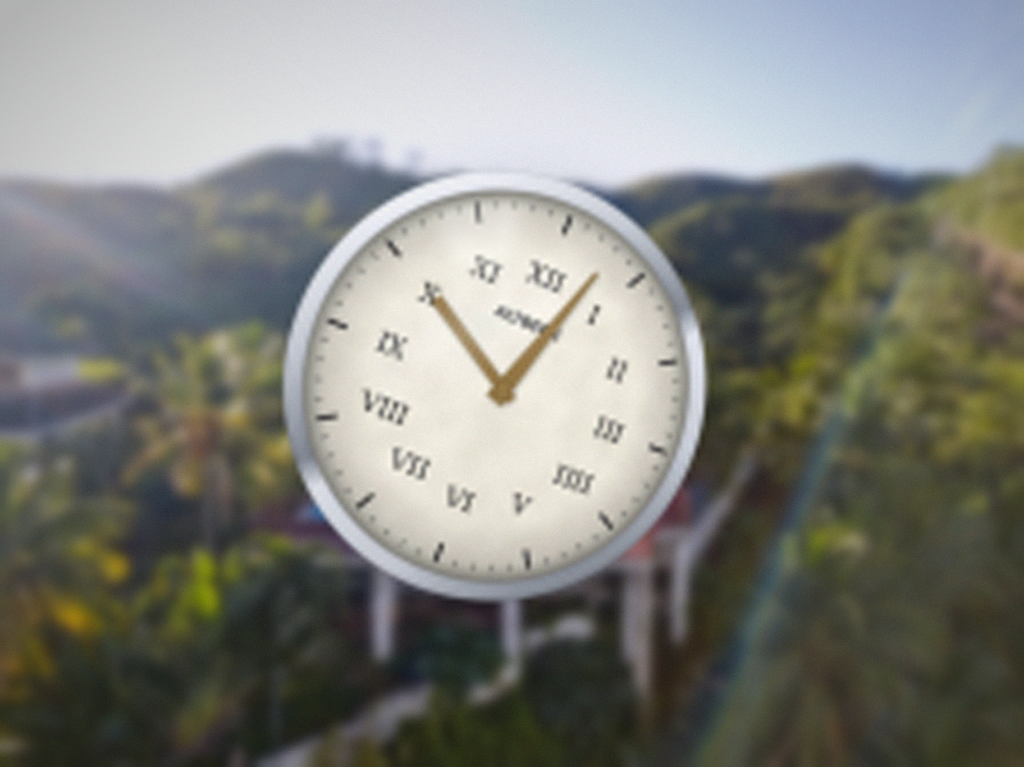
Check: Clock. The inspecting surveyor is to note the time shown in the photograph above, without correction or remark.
10:03
